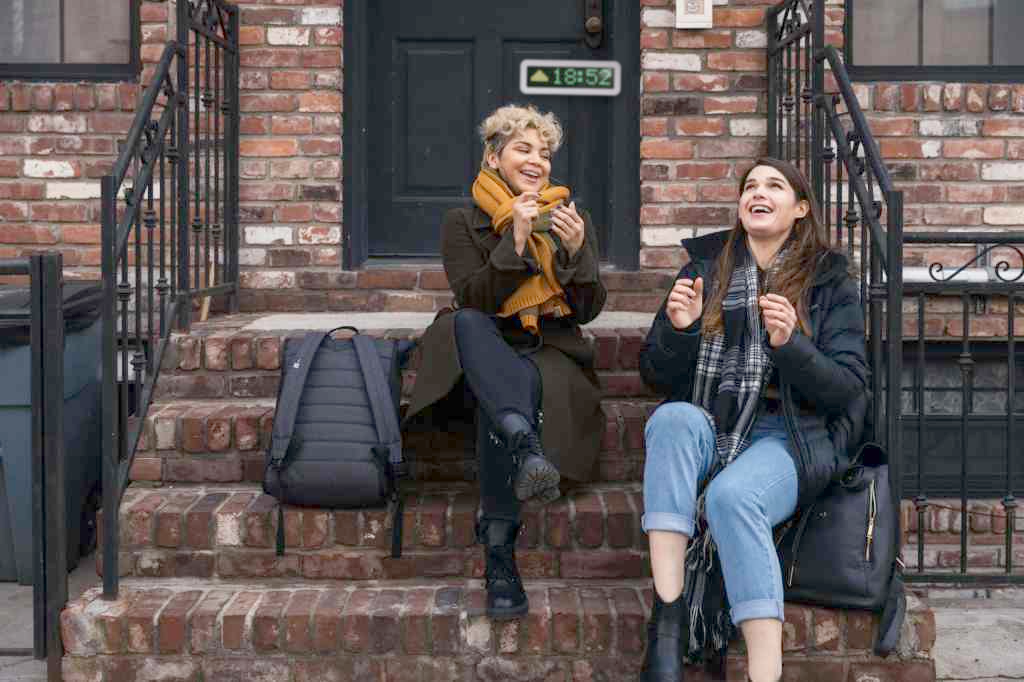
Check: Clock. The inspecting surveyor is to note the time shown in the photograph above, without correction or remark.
18:52
